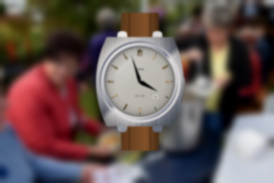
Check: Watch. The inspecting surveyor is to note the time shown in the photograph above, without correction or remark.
3:57
